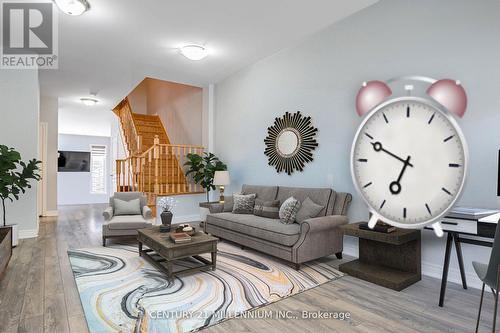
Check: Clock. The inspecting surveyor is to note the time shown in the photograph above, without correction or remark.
6:49
